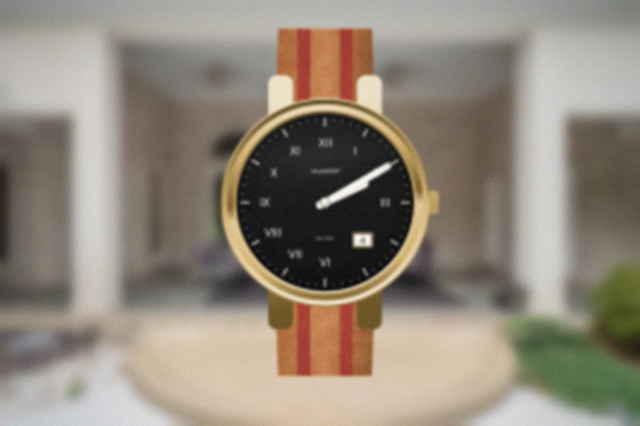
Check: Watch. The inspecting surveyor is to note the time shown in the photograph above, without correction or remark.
2:10
